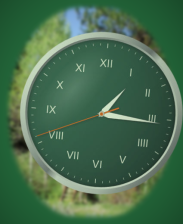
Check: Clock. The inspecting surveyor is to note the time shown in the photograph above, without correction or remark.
1:15:41
